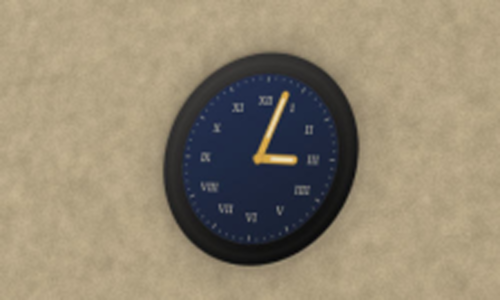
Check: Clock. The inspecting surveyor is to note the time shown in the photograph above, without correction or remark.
3:03
